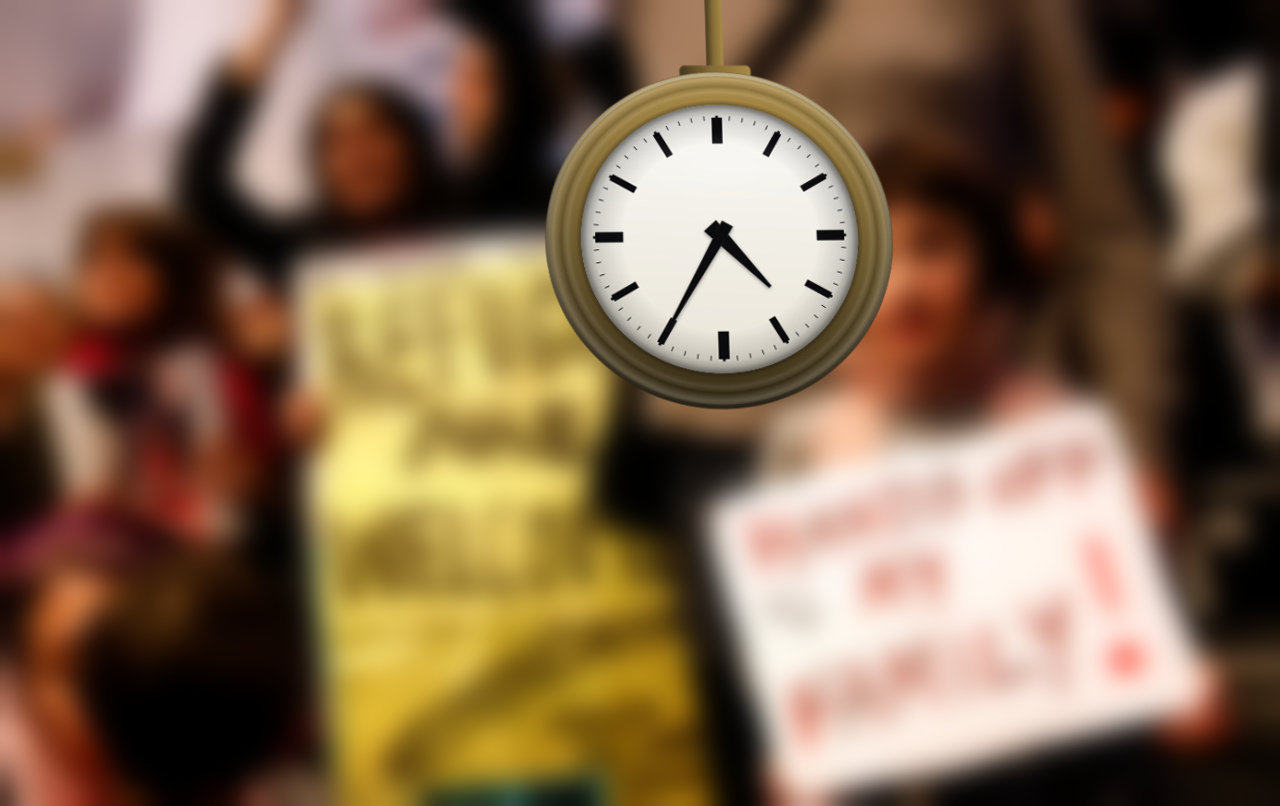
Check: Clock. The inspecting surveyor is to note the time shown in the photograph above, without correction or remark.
4:35
